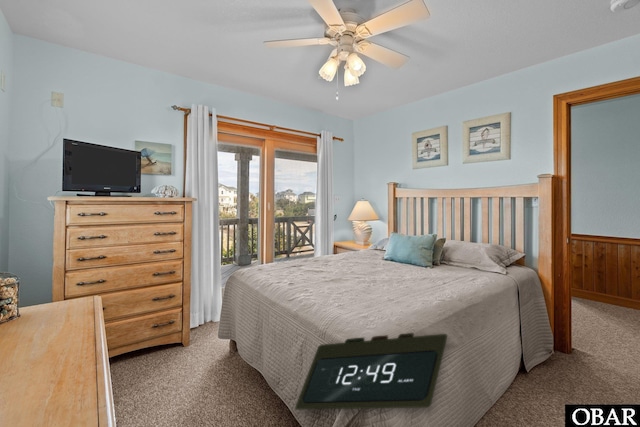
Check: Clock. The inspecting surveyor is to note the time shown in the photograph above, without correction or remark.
12:49
